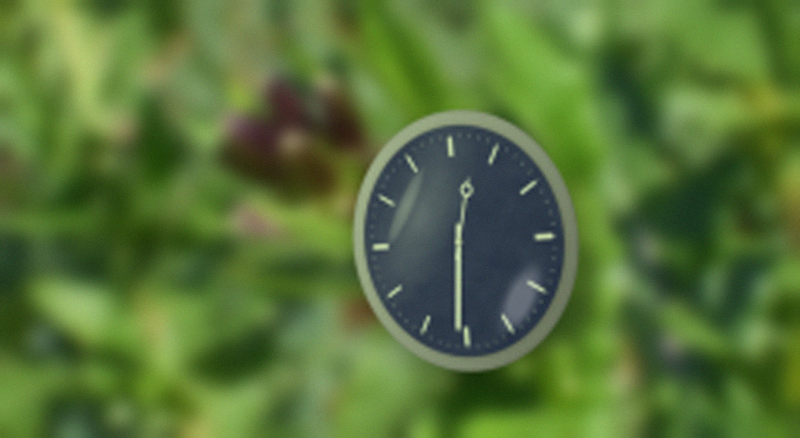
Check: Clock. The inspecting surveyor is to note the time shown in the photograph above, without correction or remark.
12:31
